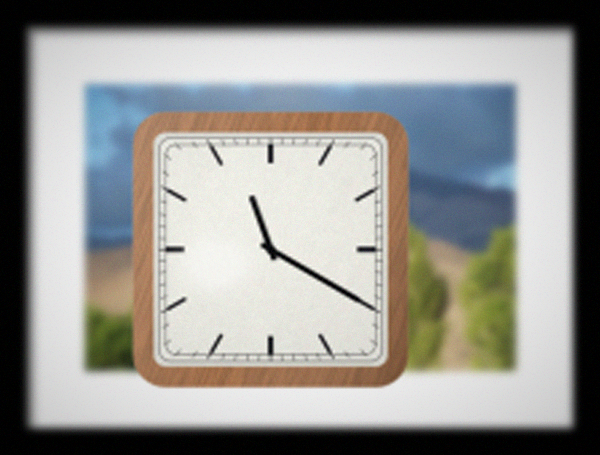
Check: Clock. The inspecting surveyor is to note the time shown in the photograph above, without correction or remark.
11:20
